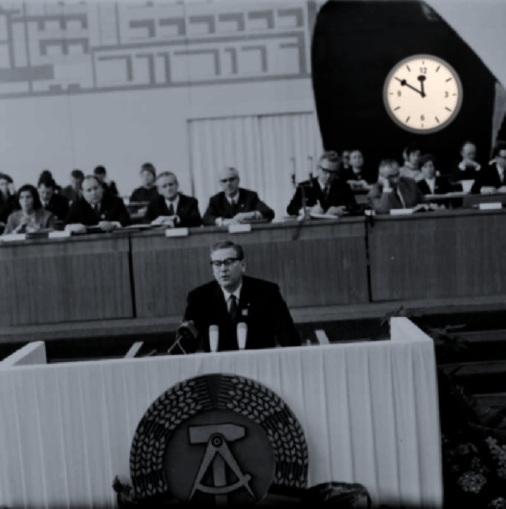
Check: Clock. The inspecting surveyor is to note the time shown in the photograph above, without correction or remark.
11:50
